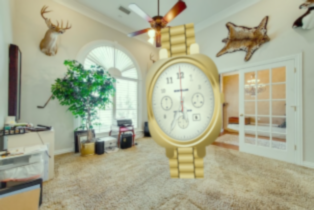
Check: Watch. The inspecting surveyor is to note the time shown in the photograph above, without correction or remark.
5:35
